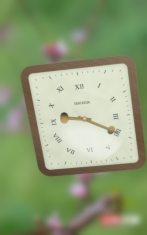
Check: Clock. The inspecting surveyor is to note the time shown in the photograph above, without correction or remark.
9:20
